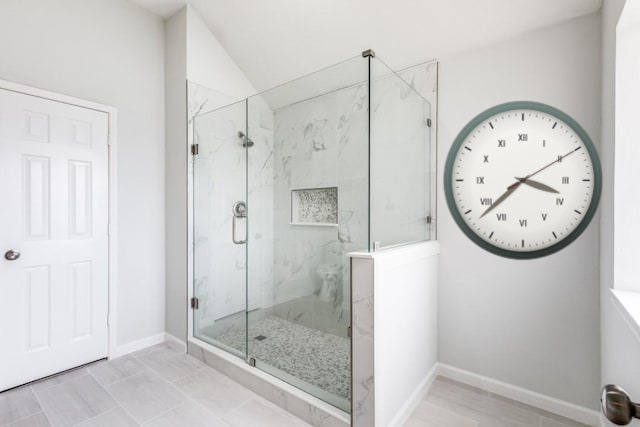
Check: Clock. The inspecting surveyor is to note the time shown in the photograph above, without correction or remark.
3:38:10
